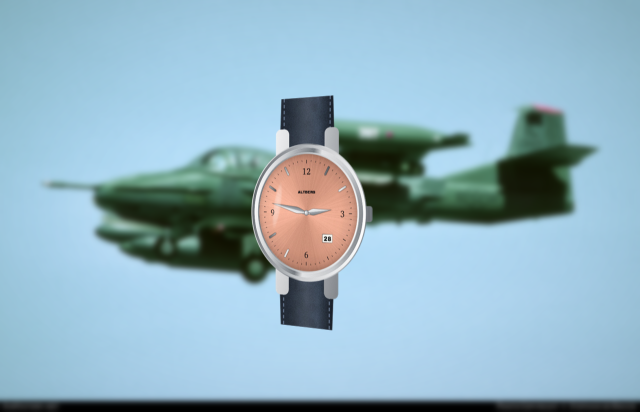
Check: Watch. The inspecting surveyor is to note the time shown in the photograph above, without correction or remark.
2:47
